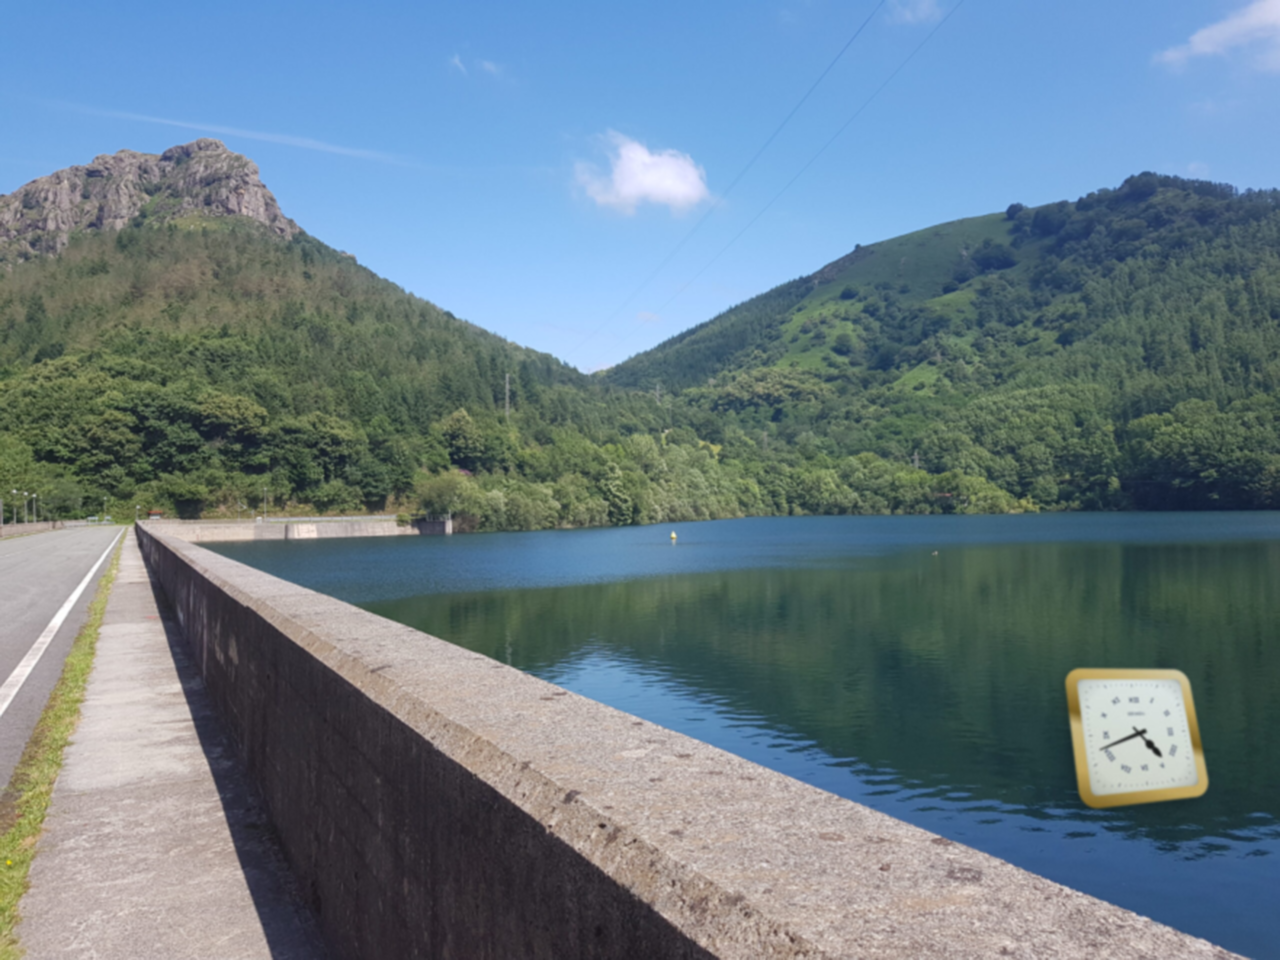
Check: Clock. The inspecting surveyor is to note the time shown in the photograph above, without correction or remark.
4:42
